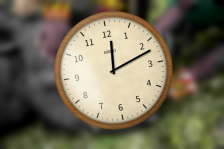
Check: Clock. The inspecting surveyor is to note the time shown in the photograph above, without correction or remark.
12:12
